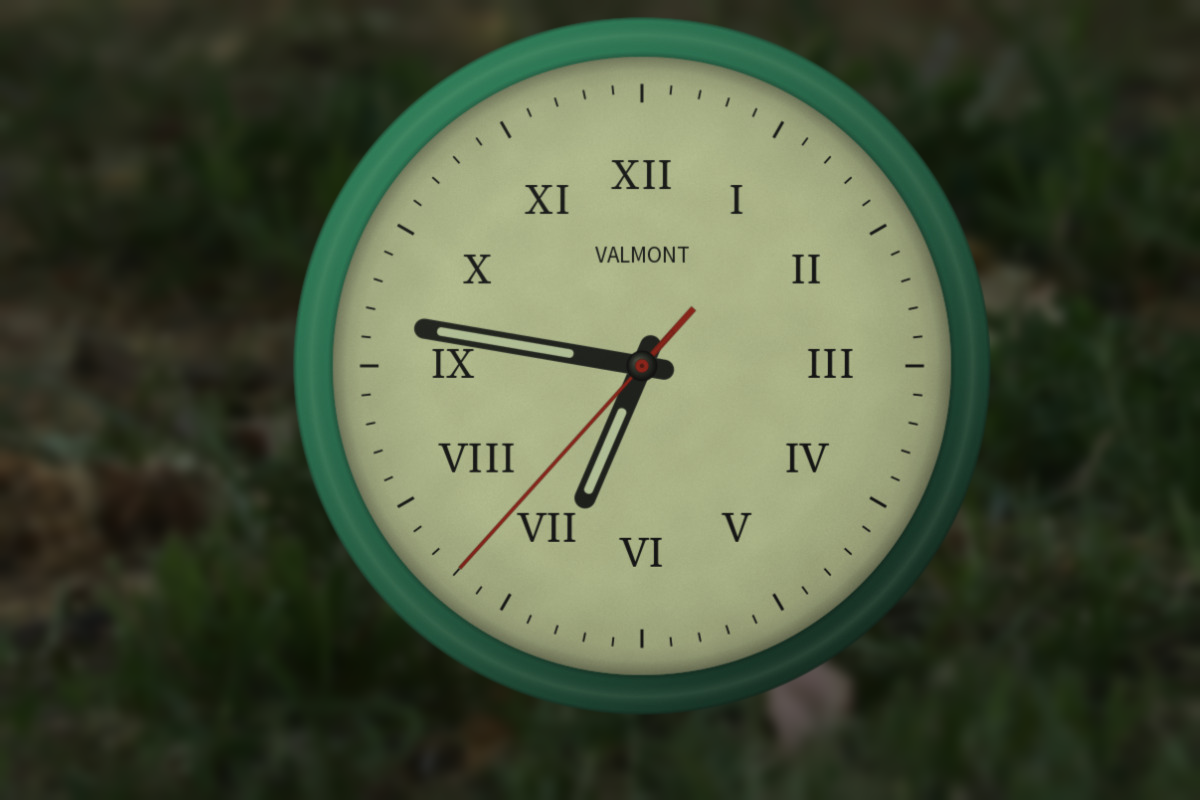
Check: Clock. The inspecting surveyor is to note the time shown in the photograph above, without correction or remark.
6:46:37
